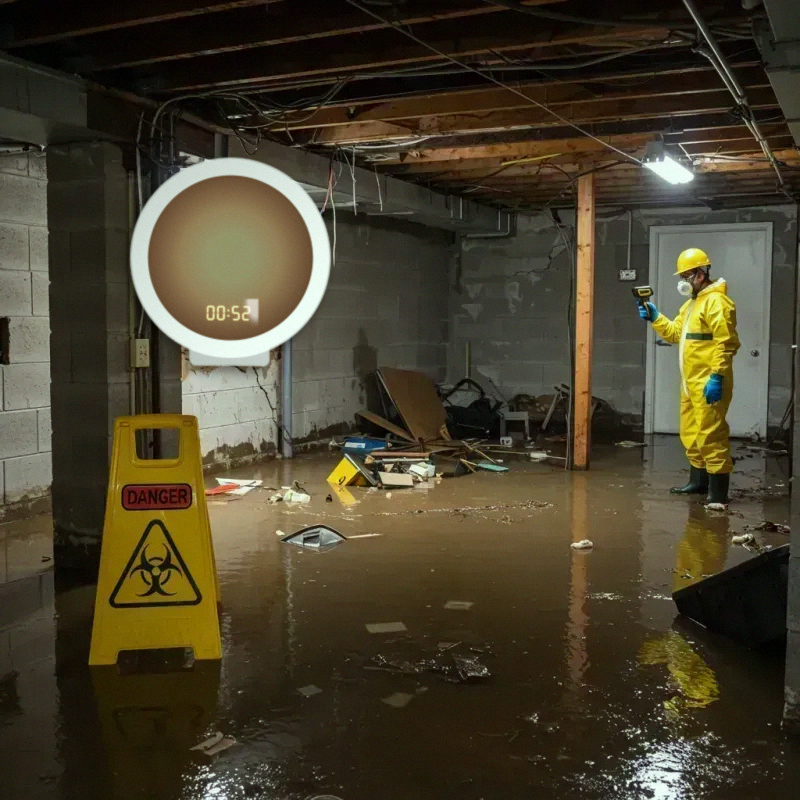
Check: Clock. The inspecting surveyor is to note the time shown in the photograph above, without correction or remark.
0:52
